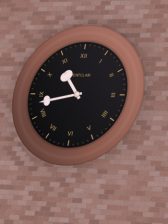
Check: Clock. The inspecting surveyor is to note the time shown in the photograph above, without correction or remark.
10:43
